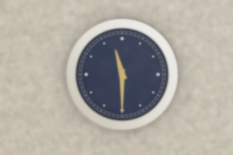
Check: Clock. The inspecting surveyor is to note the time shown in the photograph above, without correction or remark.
11:30
